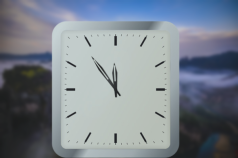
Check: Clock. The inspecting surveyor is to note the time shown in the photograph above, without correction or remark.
11:54
